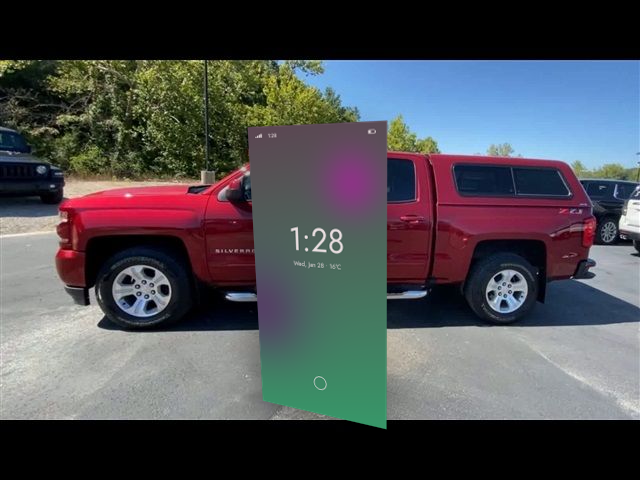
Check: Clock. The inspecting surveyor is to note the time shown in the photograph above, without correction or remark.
1:28
